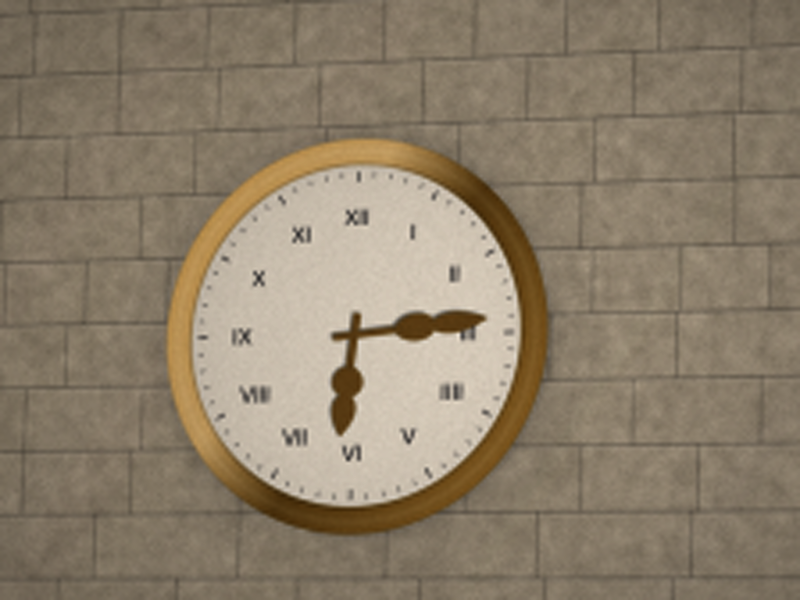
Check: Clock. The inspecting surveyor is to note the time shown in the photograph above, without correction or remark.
6:14
